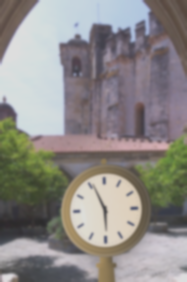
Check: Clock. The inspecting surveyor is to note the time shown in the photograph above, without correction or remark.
5:56
